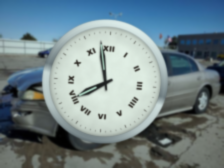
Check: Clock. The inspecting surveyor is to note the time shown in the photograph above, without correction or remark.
7:58
